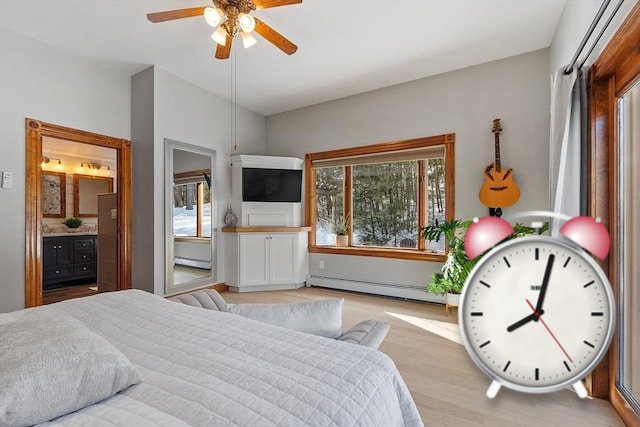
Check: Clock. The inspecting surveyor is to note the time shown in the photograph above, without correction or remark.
8:02:24
